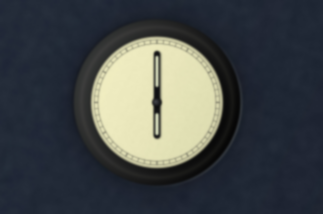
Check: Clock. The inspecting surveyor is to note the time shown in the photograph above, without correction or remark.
6:00
